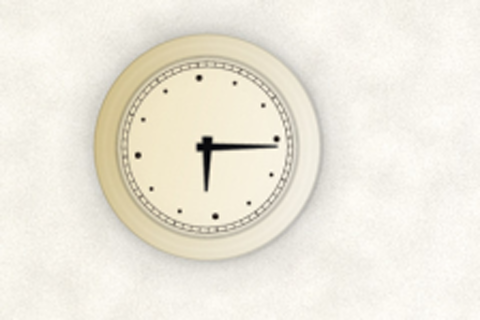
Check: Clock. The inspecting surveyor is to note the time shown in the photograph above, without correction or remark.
6:16
